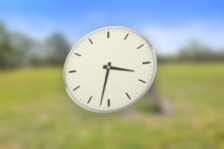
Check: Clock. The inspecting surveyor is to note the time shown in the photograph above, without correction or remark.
3:32
